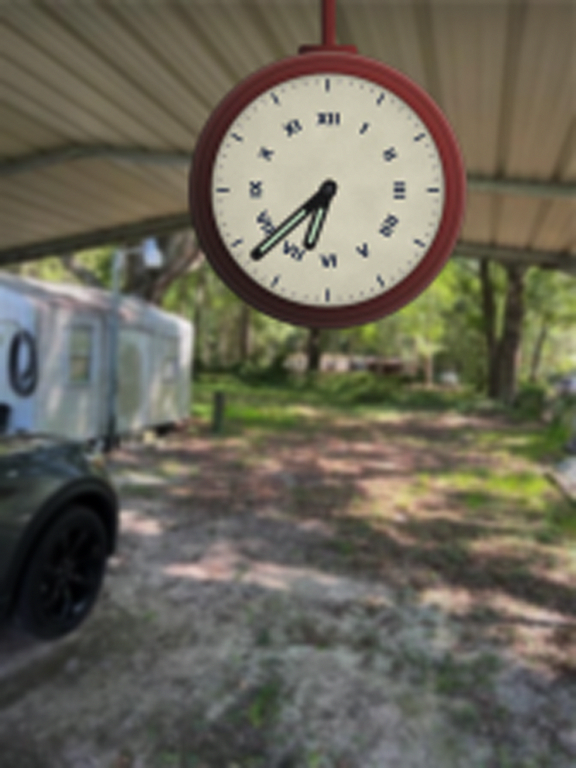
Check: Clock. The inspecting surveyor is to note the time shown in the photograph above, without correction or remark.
6:38
